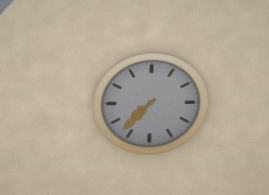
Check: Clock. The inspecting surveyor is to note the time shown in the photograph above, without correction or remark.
7:37
